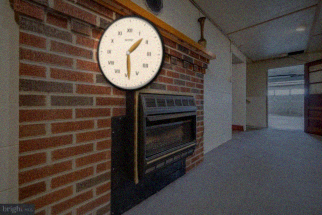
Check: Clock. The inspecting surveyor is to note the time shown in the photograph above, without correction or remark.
1:29
